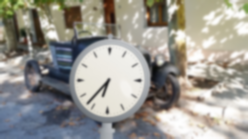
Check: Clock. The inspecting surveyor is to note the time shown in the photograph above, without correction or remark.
6:37
